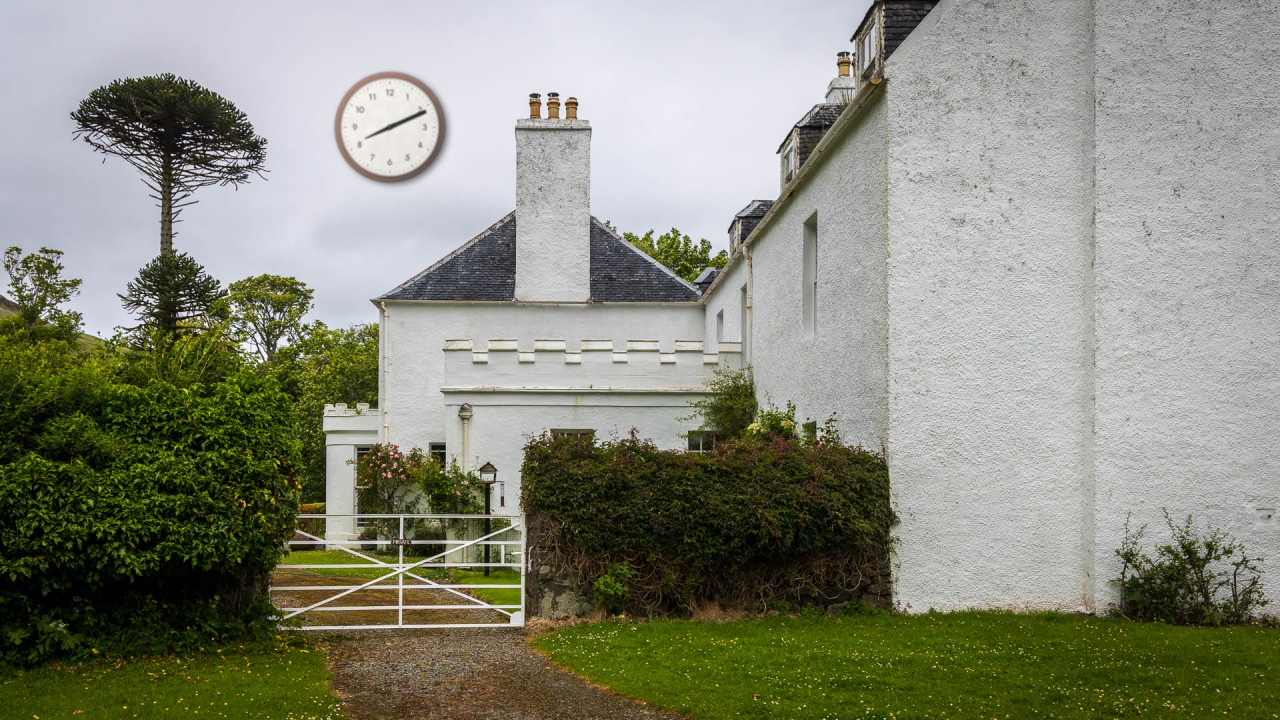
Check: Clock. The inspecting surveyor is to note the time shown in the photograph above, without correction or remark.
8:11
